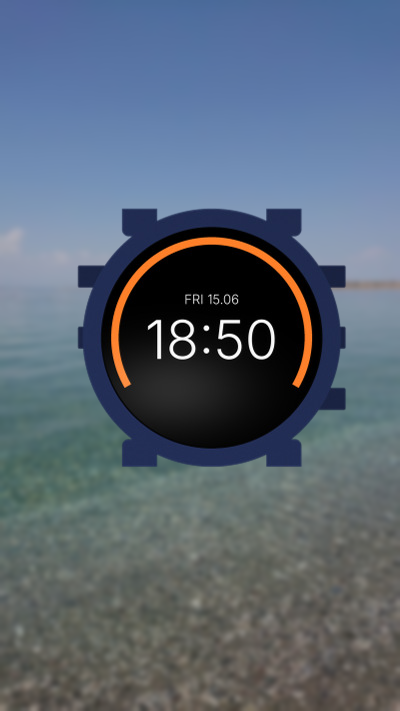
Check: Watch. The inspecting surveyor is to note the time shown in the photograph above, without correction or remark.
18:50
